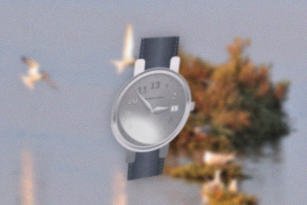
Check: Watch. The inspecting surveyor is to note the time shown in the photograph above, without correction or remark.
2:53
